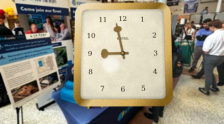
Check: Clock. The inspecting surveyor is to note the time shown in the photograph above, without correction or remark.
8:58
